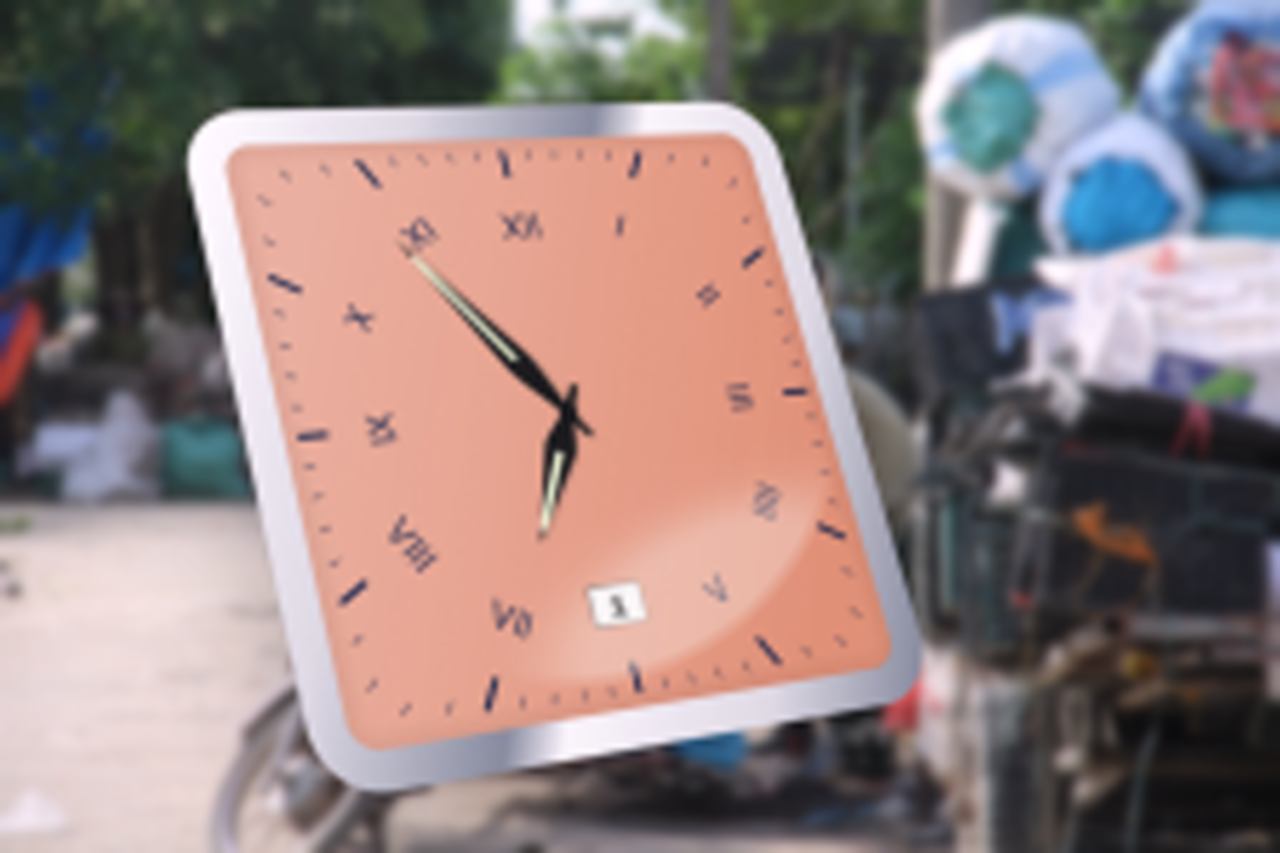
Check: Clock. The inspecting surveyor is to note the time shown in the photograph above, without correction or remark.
6:54
